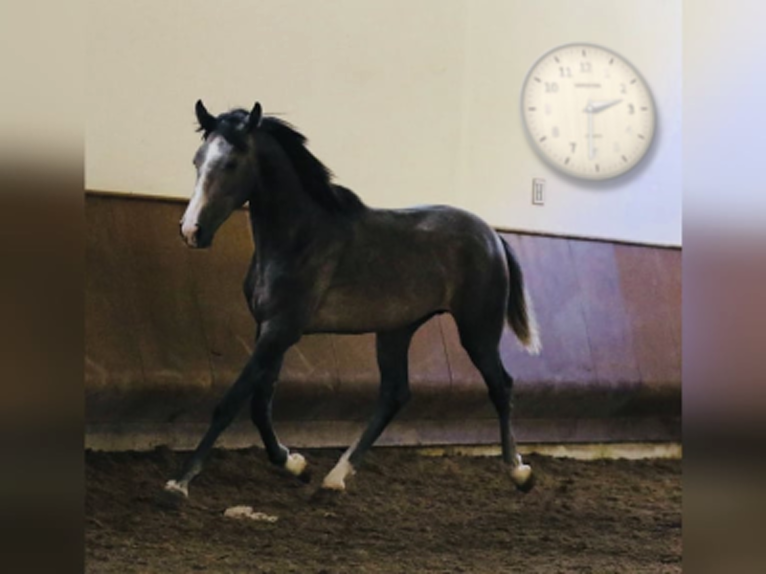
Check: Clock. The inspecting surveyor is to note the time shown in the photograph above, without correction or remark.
2:31
